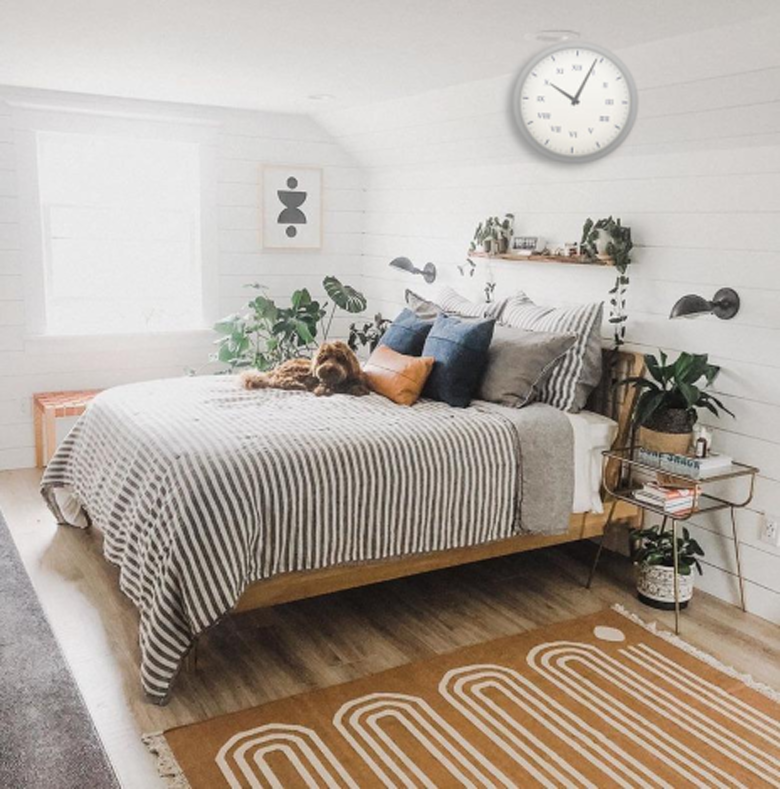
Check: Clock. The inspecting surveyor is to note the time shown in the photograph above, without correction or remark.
10:04
